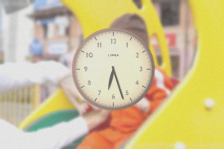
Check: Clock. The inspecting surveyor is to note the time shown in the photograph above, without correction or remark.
6:27
